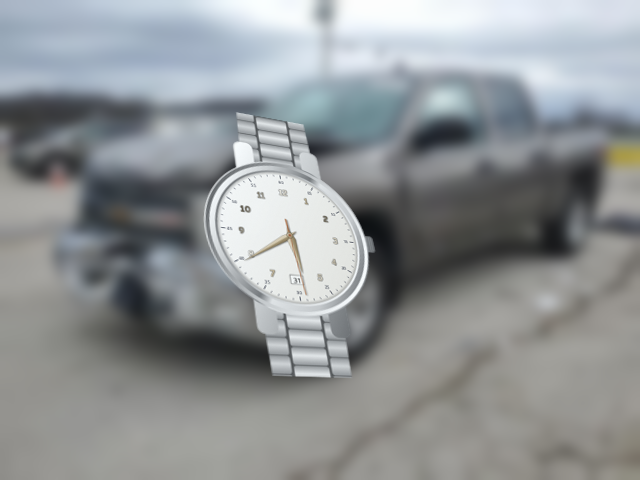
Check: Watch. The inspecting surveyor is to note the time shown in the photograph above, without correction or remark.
5:39:29
